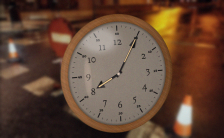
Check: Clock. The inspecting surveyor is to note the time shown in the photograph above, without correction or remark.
8:05
